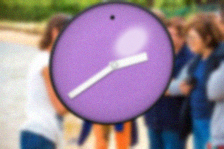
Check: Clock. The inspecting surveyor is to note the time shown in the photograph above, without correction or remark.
2:40
